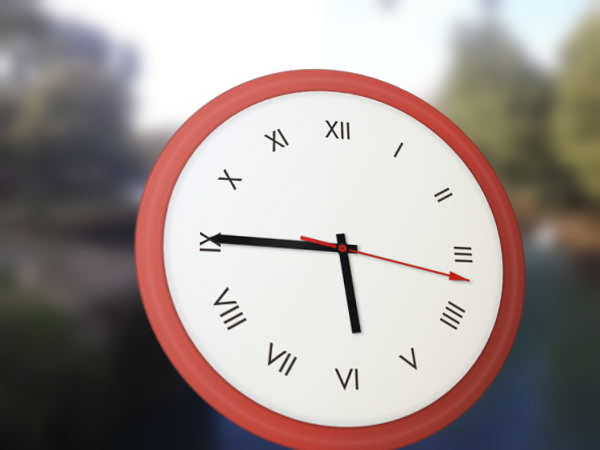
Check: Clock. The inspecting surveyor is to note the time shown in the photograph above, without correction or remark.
5:45:17
